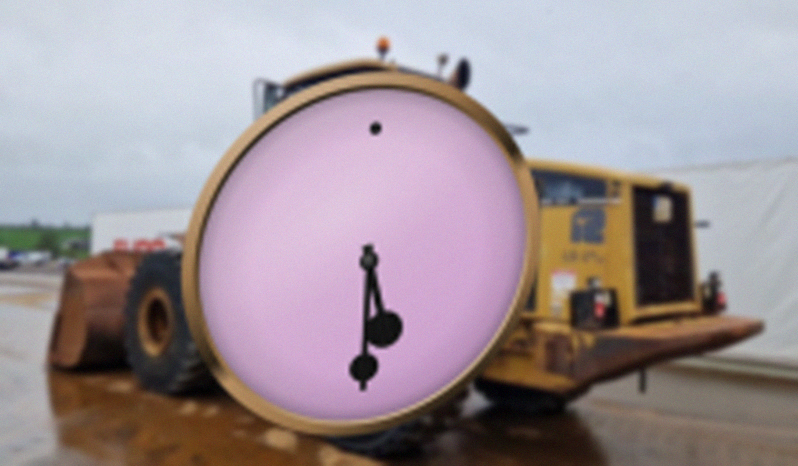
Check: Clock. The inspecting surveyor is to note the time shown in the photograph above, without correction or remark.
5:30
